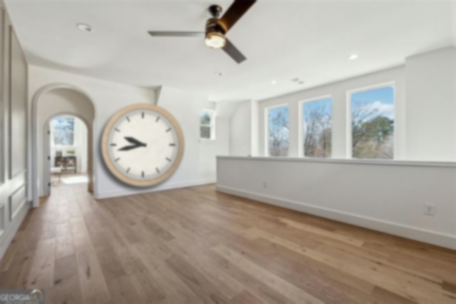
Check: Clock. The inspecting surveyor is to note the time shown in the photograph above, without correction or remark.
9:43
